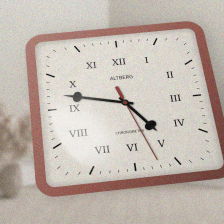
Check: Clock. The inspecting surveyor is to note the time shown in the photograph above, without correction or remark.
4:47:27
